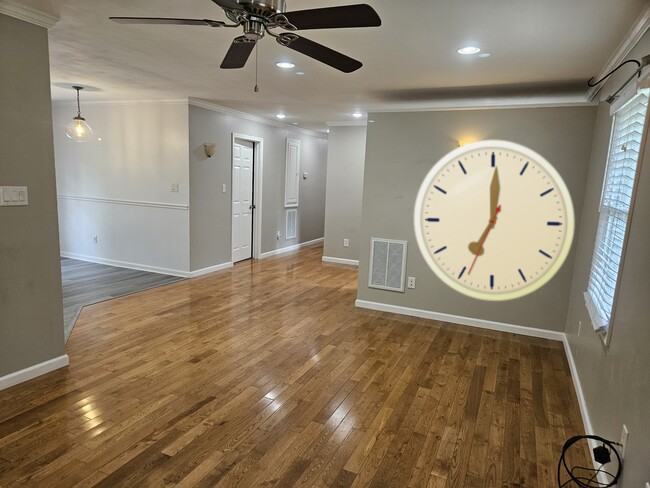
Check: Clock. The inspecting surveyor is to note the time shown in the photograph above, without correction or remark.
7:00:34
